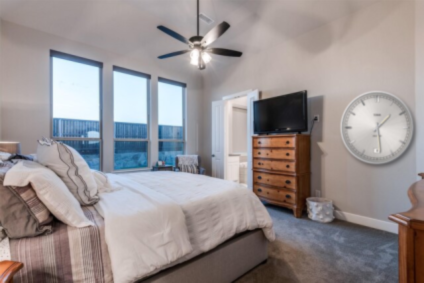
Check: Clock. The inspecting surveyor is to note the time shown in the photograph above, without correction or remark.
1:29
